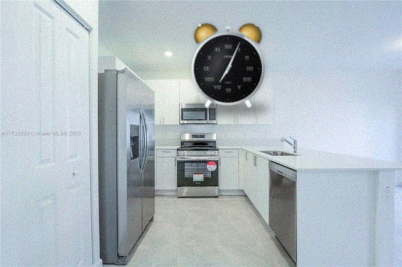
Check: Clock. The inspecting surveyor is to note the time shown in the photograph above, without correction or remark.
7:04
